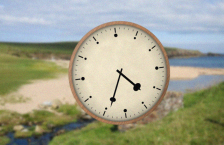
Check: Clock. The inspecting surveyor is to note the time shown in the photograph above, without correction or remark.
4:34
